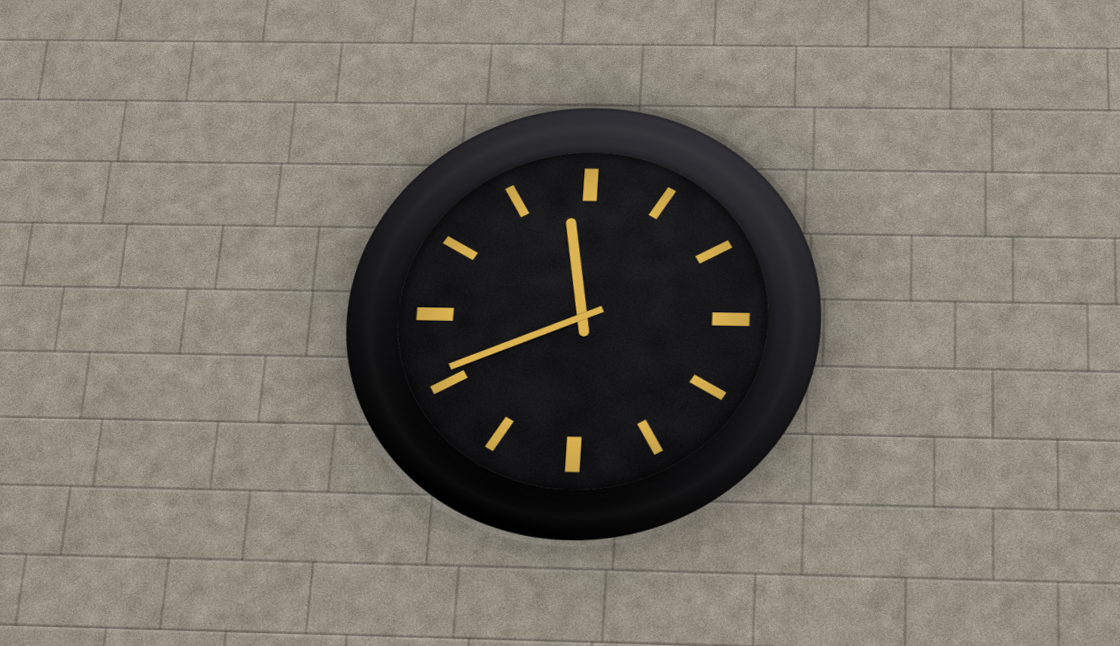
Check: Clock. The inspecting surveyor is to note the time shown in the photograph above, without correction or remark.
11:41
